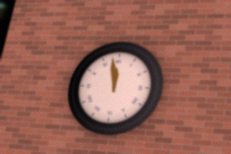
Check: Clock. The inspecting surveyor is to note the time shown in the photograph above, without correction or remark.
11:58
